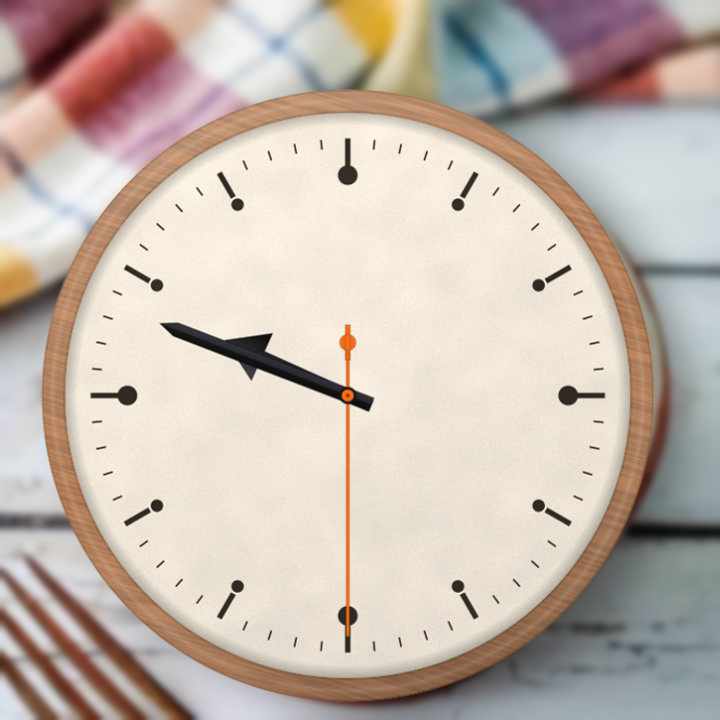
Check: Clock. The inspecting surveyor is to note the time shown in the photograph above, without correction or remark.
9:48:30
